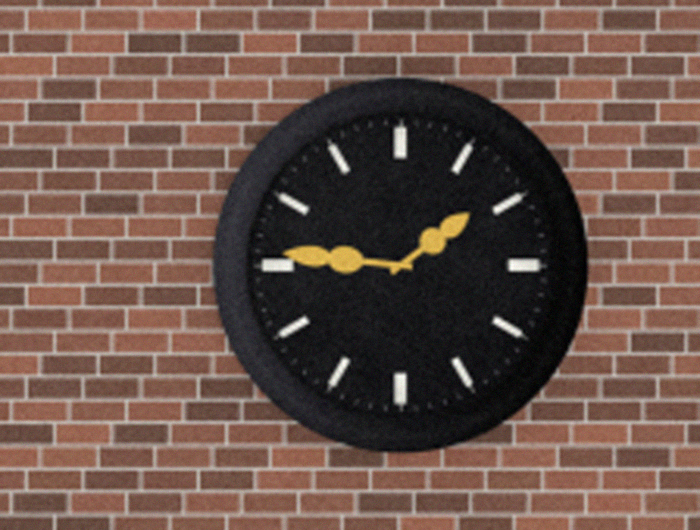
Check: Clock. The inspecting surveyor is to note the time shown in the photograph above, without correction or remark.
1:46
